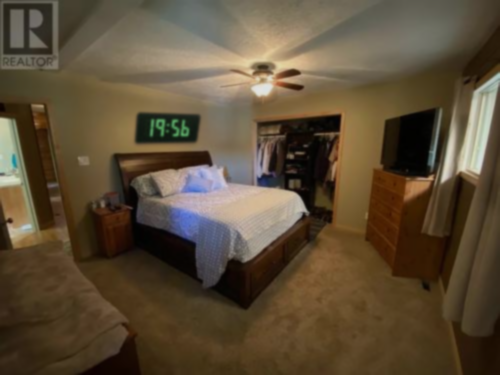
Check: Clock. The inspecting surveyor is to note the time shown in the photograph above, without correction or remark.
19:56
